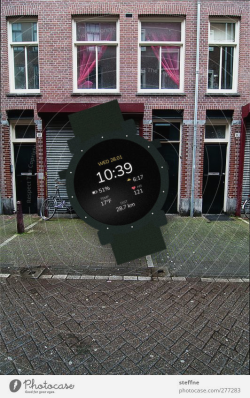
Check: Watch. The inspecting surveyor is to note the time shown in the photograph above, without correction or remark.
10:39
